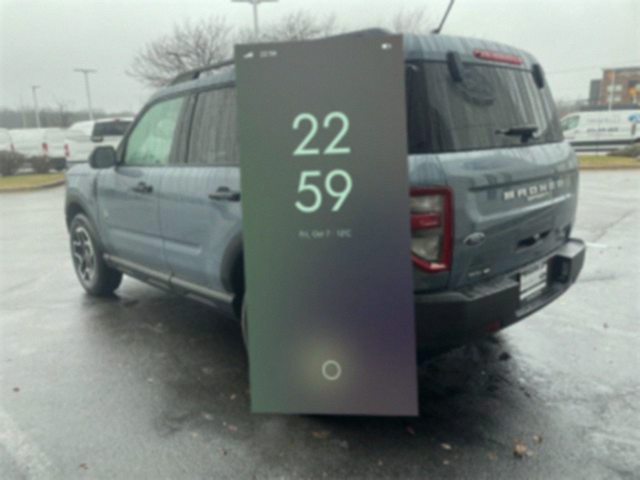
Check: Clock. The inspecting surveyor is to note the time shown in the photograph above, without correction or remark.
22:59
